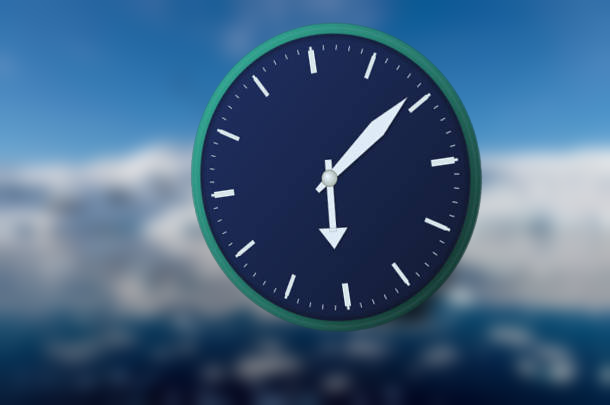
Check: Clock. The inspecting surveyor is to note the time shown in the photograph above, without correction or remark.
6:09
